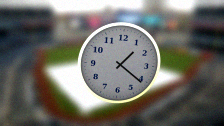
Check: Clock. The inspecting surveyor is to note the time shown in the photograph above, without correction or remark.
1:21
